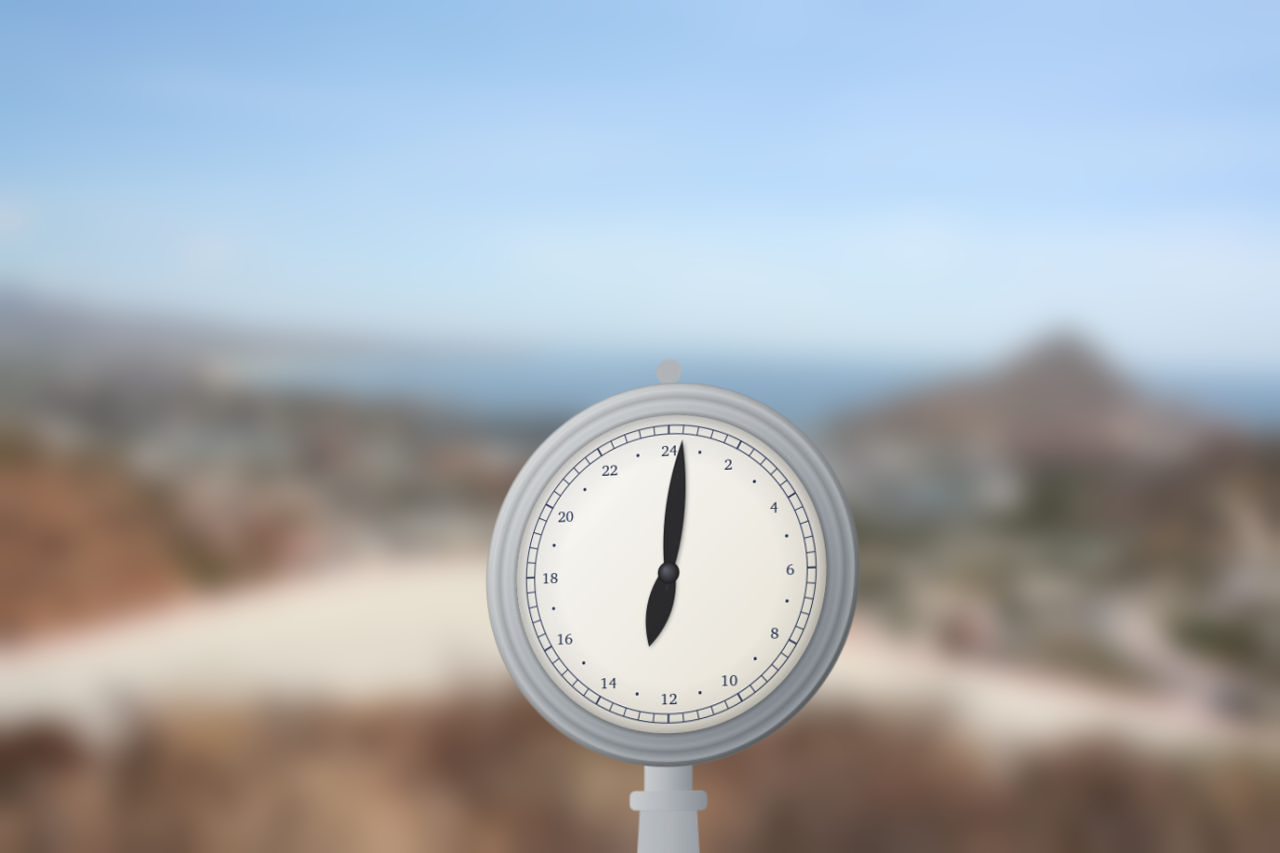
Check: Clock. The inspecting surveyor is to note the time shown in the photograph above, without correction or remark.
13:01
